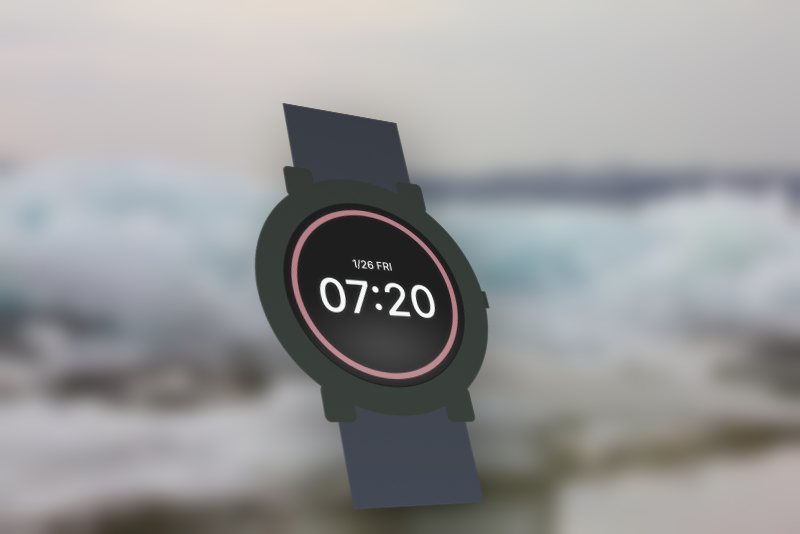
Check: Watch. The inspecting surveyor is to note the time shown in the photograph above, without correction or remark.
7:20
